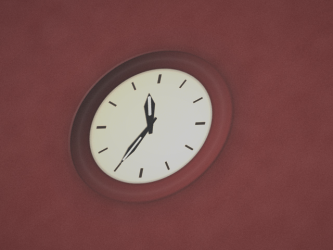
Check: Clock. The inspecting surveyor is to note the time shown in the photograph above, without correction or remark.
11:35
